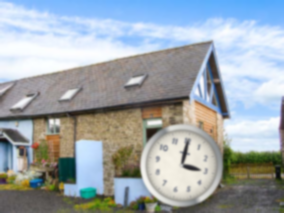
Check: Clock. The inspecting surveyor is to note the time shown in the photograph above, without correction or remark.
3:00
